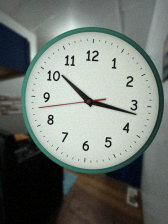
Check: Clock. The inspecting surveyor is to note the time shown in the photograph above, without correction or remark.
10:16:43
